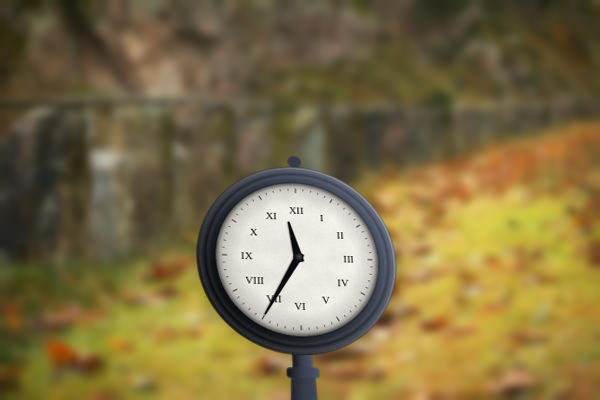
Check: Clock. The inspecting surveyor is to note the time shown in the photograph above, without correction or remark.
11:35
